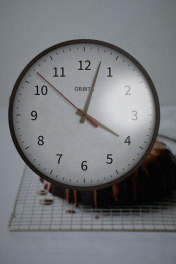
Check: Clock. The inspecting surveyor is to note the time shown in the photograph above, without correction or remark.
4:02:52
